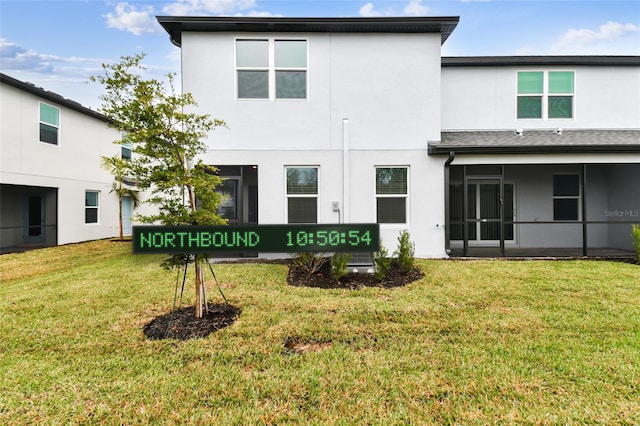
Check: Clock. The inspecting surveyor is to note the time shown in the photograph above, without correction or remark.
10:50:54
